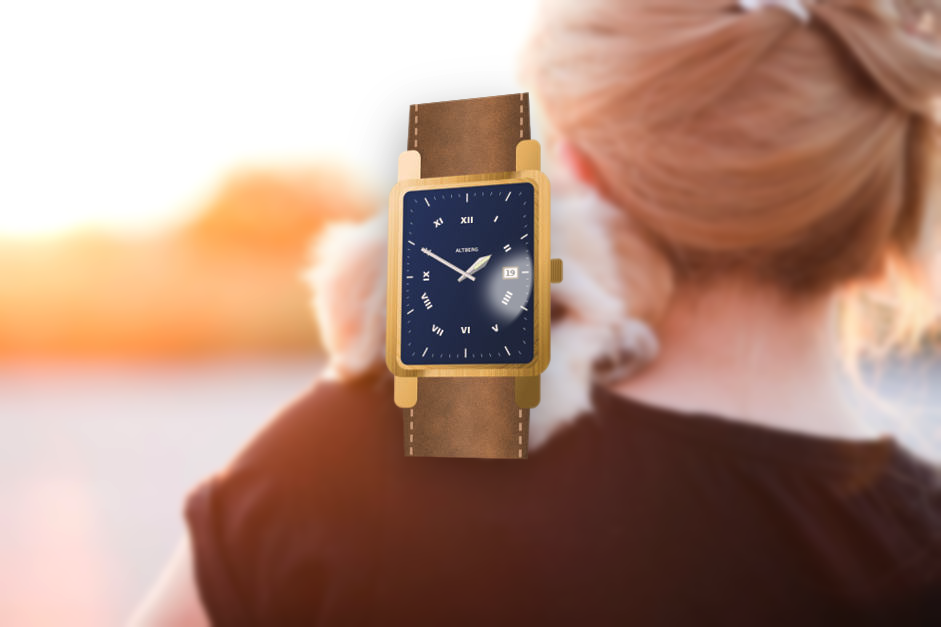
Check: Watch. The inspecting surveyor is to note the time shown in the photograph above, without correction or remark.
1:50
